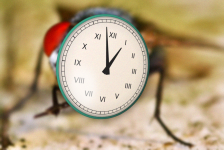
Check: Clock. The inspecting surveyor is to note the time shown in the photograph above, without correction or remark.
12:58
